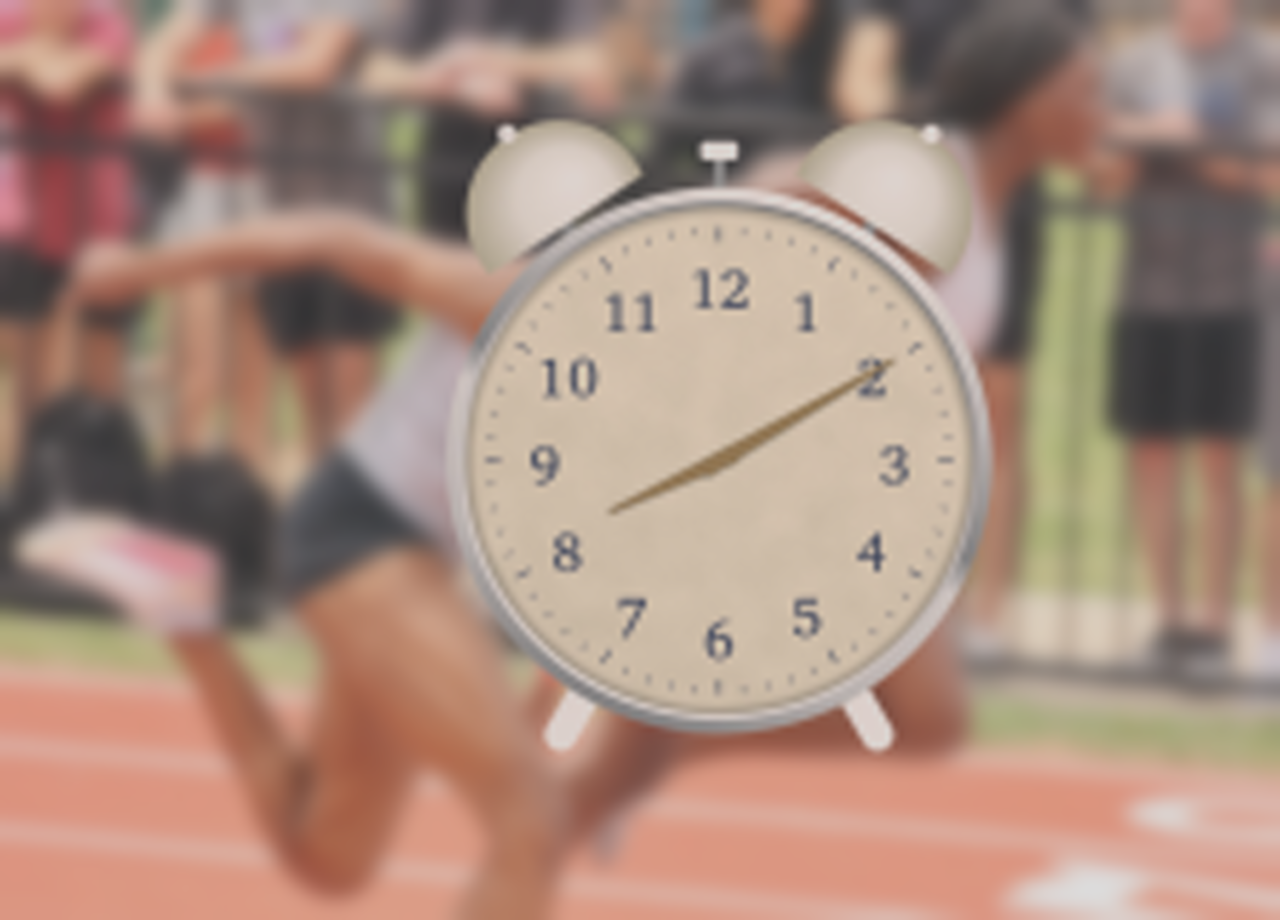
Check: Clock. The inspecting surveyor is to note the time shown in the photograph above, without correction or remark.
8:10
